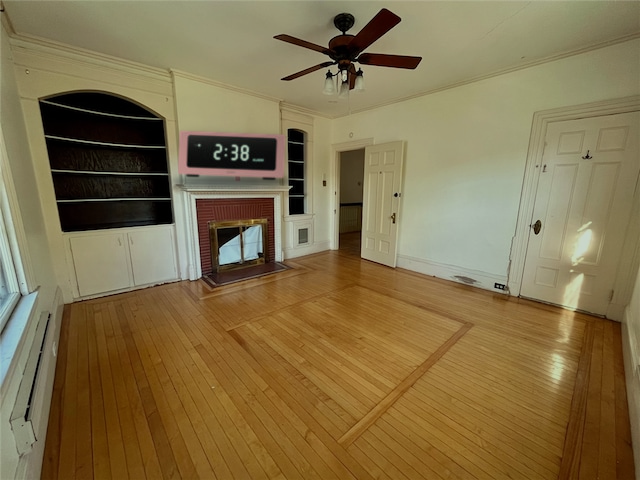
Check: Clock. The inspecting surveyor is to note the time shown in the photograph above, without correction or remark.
2:38
